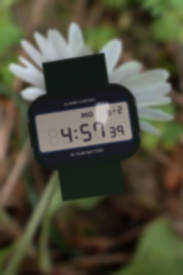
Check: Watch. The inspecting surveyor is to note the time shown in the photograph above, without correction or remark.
4:57:39
